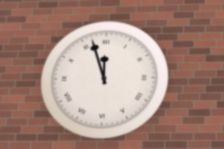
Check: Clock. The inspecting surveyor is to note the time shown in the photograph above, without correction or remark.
11:57
